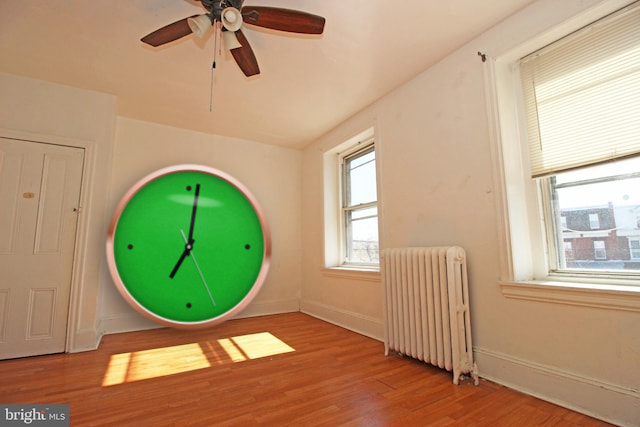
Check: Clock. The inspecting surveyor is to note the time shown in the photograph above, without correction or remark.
7:01:26
